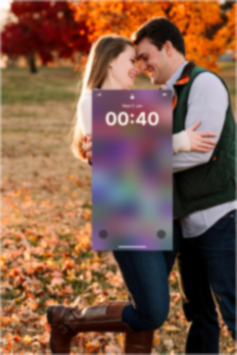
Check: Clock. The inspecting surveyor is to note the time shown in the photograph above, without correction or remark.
0:40
